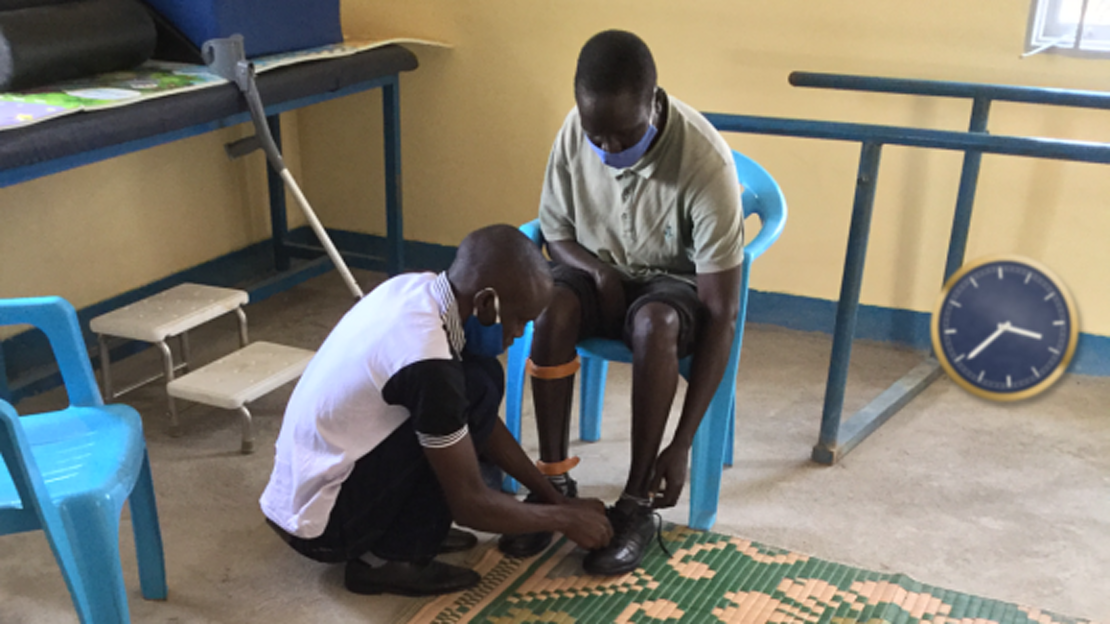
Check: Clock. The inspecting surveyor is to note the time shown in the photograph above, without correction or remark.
3:39
